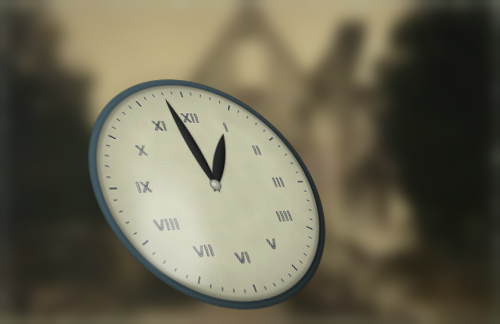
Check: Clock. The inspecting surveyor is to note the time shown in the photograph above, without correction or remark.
12:58
